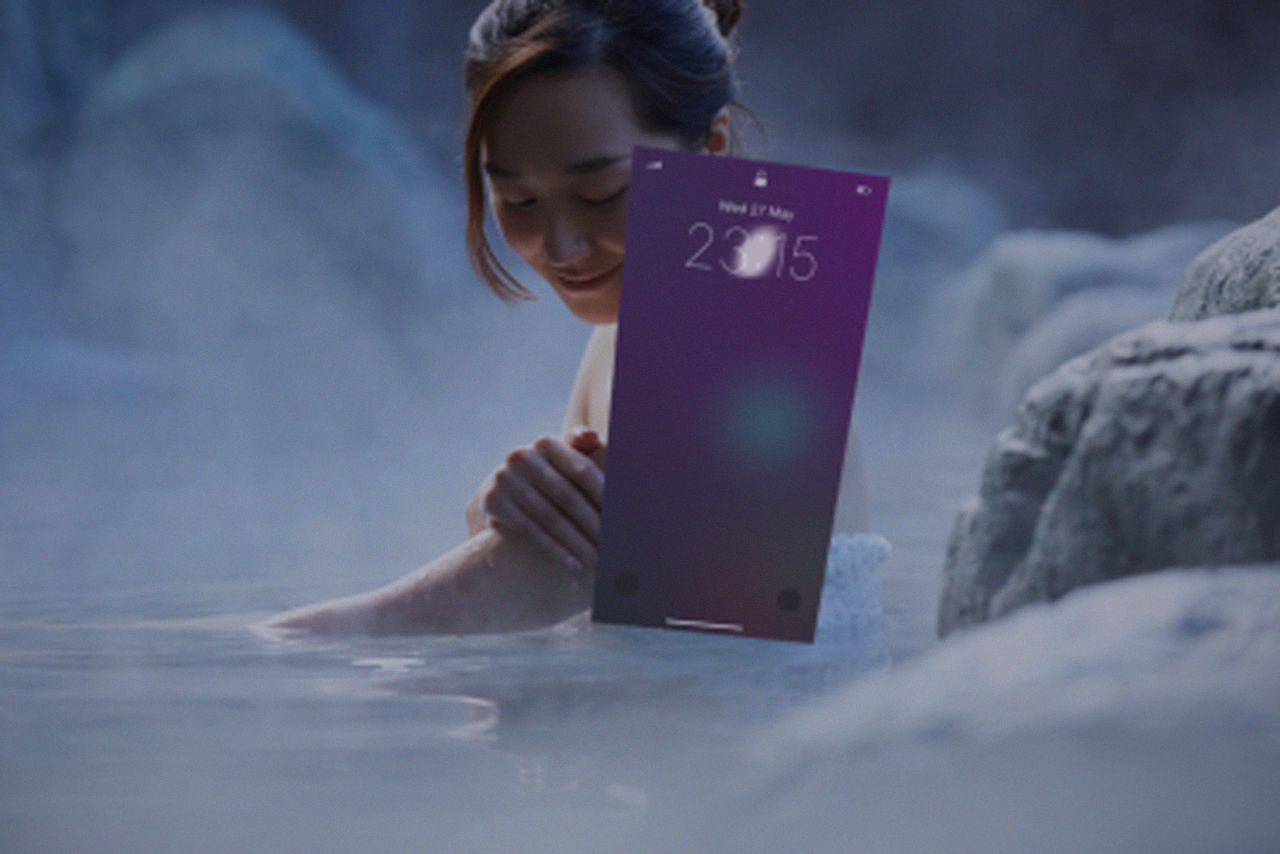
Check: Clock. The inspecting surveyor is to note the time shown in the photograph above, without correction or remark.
23:15
